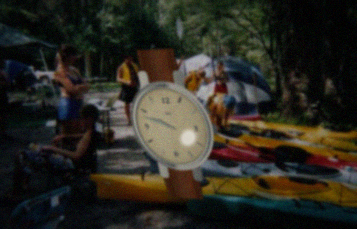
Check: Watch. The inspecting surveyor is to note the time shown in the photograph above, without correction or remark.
9:48
